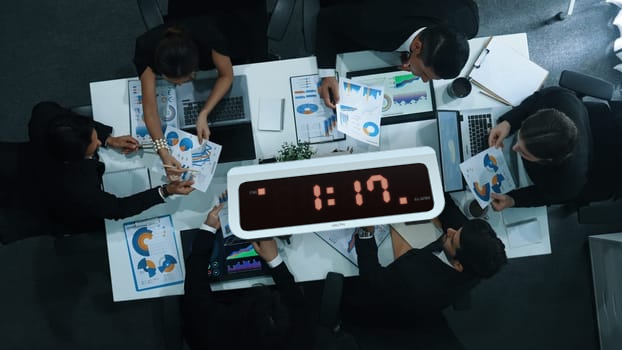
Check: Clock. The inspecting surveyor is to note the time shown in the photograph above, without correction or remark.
1:17
